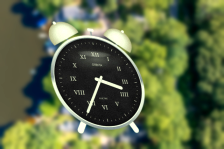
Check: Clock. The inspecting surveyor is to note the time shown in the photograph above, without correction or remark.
3:35
